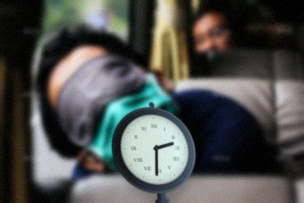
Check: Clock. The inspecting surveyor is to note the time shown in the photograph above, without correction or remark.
2:31
